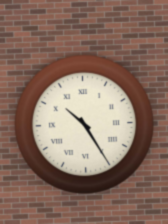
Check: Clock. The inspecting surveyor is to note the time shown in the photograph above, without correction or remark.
10:25
